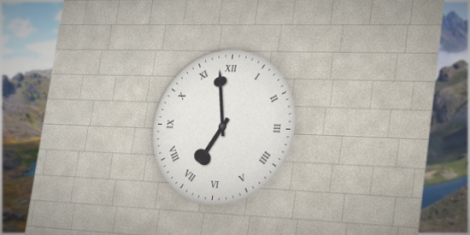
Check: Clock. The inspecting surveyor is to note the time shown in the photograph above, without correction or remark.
6:58
